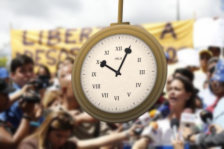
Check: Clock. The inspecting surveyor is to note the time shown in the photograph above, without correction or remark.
10:04
